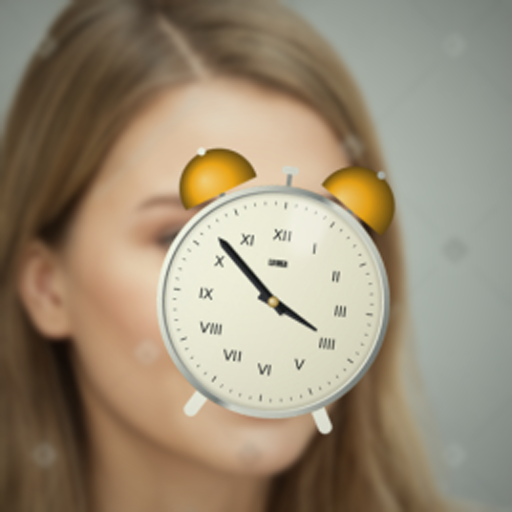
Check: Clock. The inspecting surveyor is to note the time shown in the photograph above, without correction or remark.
3:52
